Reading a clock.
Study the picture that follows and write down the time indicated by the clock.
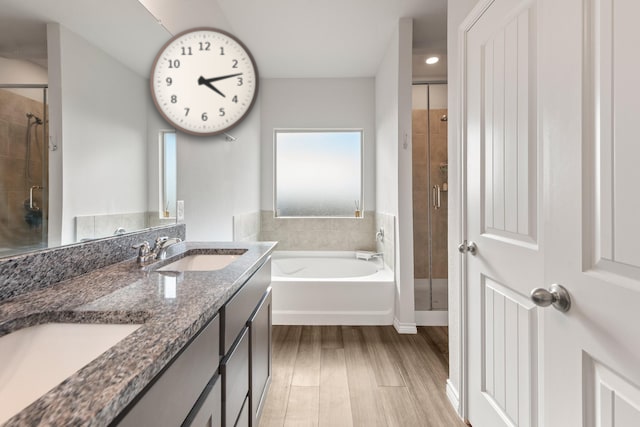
4:13
